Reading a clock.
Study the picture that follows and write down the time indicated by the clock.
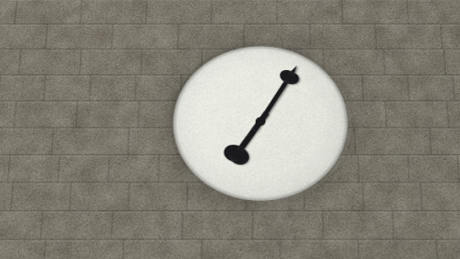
7:05
